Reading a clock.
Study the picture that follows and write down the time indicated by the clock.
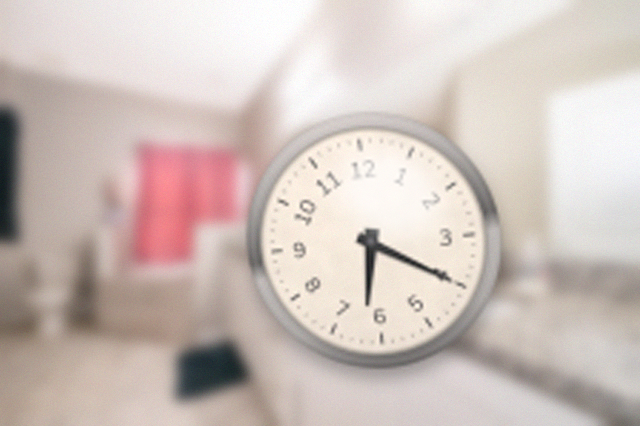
6:20
